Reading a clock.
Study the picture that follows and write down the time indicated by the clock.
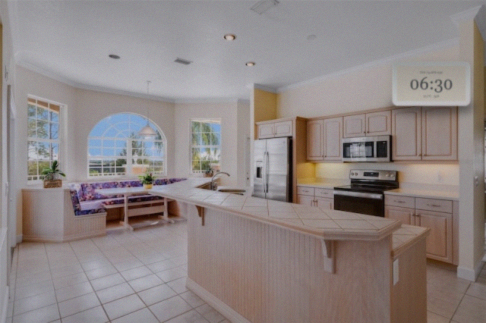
6:30
